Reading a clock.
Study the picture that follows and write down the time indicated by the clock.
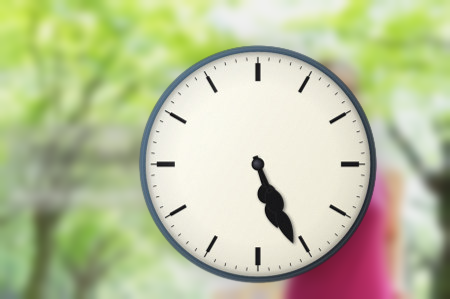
5:26
